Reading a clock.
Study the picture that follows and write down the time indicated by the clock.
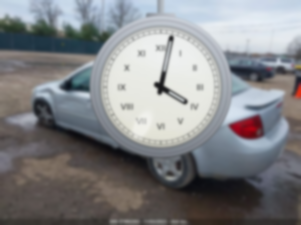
4:02
